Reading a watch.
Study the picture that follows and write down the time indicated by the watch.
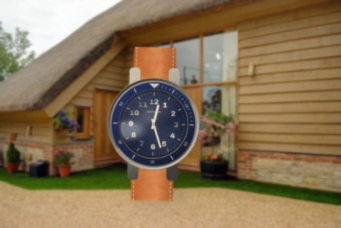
12:27
